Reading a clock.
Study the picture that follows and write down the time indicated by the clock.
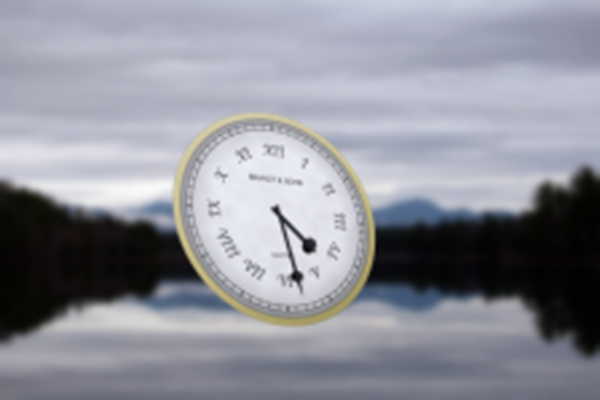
4:28
